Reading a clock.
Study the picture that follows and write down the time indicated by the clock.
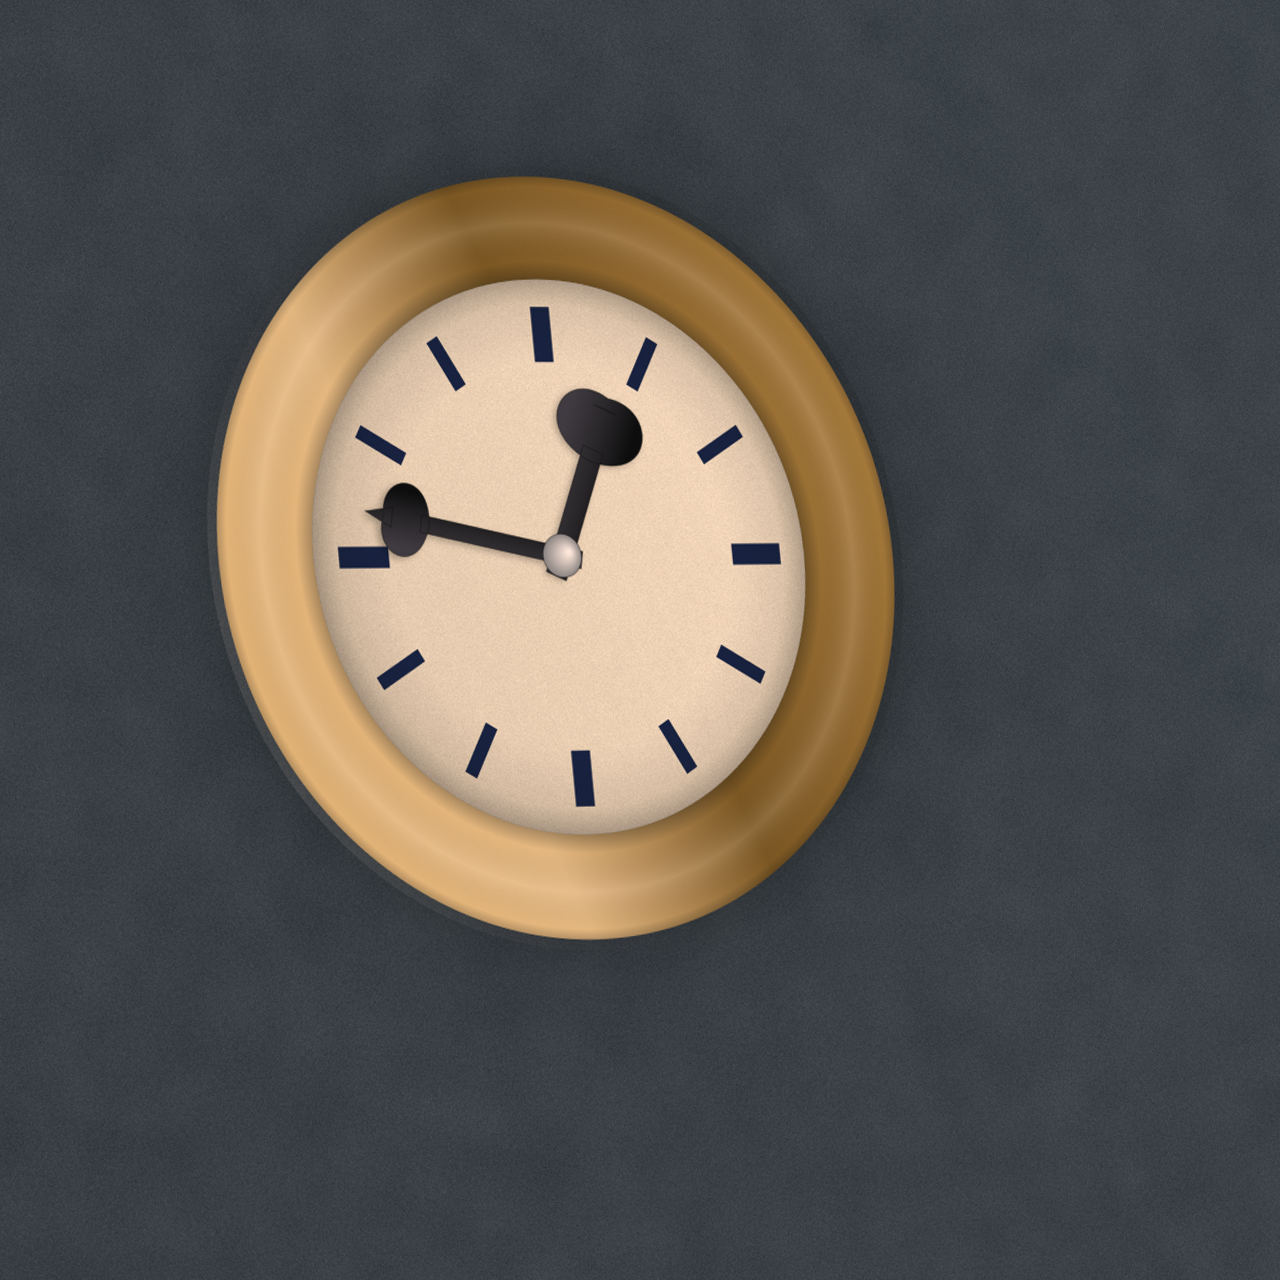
12:47
